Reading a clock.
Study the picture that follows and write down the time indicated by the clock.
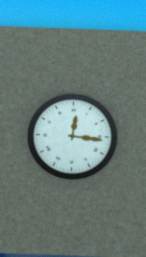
12:16
